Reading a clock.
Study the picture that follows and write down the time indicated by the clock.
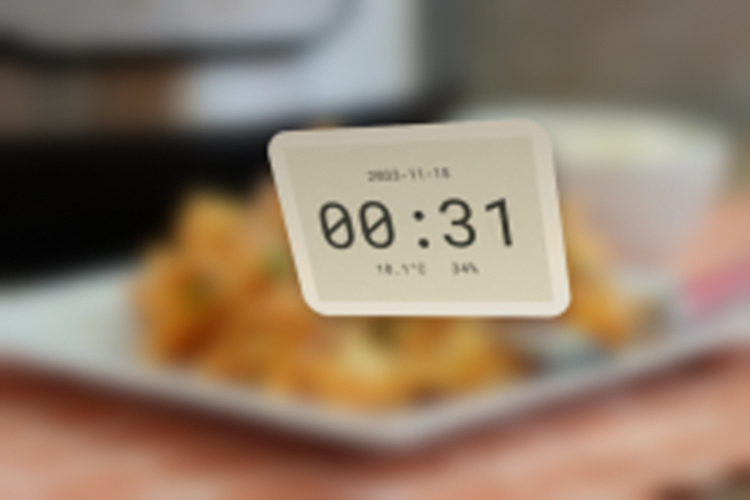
0:31
